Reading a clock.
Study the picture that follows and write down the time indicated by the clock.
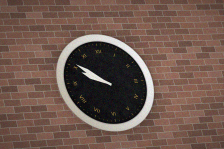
9:51
